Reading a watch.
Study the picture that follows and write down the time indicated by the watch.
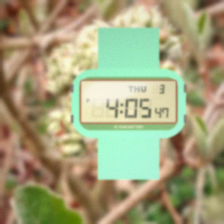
4:05
